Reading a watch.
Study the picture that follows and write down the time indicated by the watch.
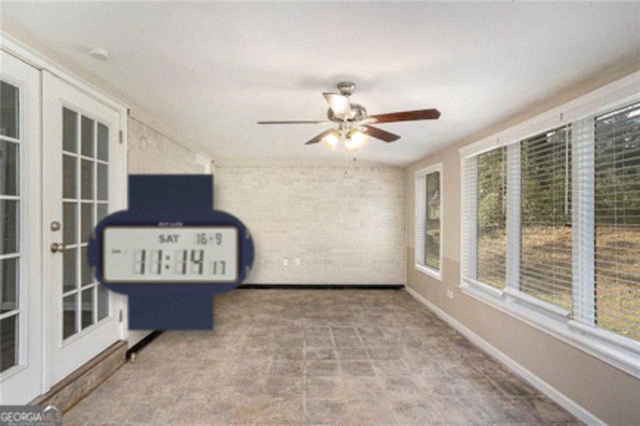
11:14:17
